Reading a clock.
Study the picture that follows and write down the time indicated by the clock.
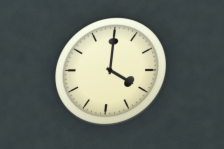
4:00
